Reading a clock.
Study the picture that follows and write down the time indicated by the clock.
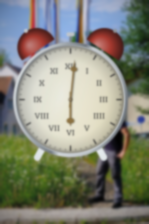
6:01
